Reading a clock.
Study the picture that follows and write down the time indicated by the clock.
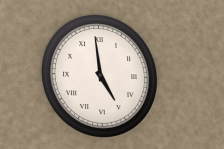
4:59
